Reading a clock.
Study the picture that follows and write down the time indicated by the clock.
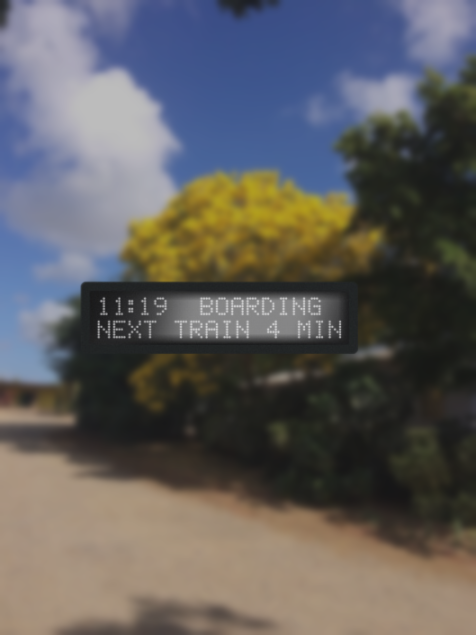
11:19
